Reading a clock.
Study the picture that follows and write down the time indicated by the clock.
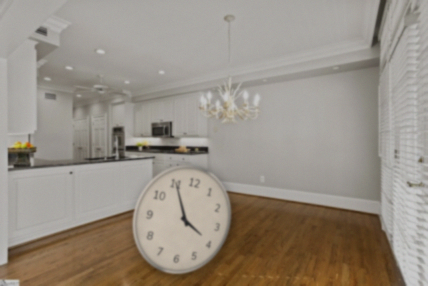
3:55
